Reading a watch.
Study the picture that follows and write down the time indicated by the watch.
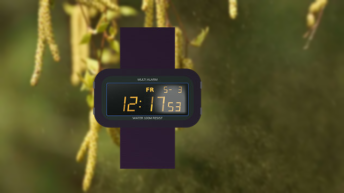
12:17:53
